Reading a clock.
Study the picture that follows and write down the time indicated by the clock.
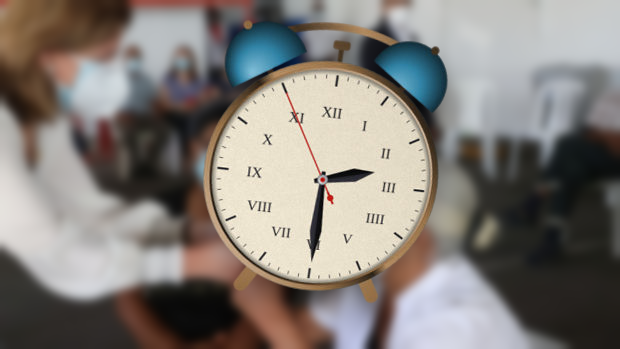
2:29:55
